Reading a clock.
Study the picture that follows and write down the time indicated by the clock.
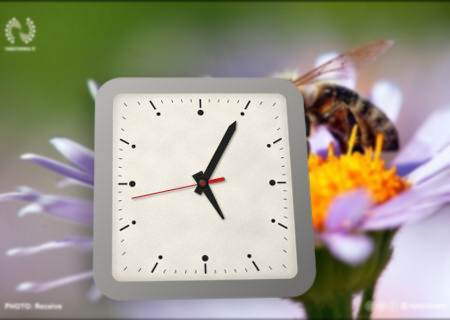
5:04:43
